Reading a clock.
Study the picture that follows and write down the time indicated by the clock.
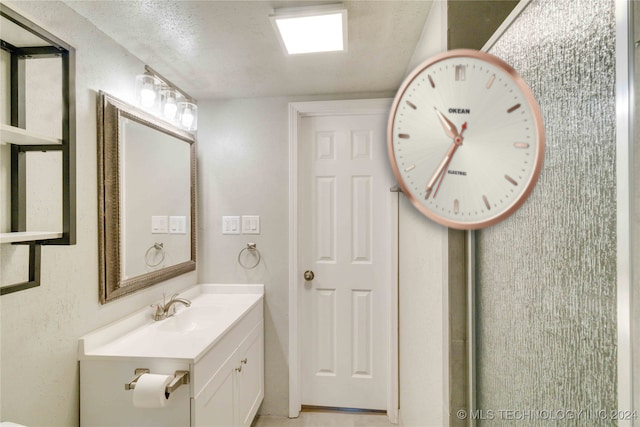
10:35:34
